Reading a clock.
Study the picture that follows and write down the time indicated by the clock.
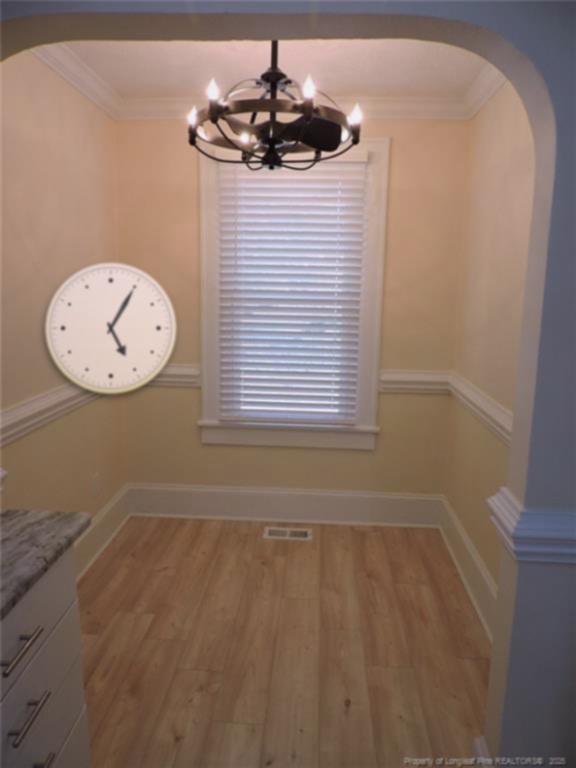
5:05
